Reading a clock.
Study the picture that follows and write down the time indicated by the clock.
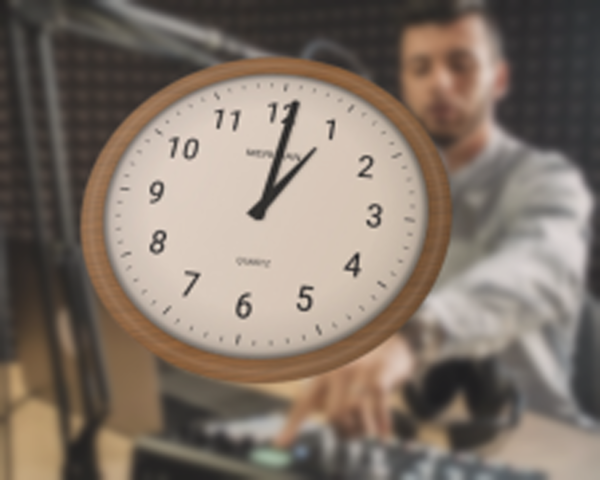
1:01
